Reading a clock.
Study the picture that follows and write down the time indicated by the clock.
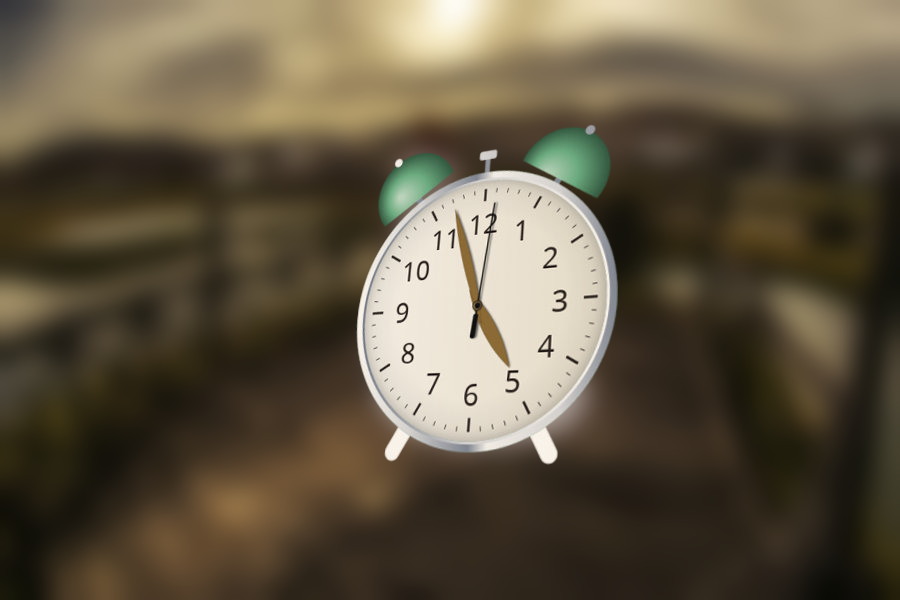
4:57:01
